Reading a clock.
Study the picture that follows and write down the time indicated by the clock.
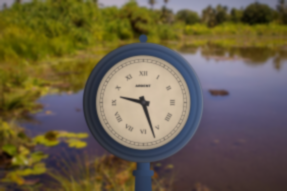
9:27
